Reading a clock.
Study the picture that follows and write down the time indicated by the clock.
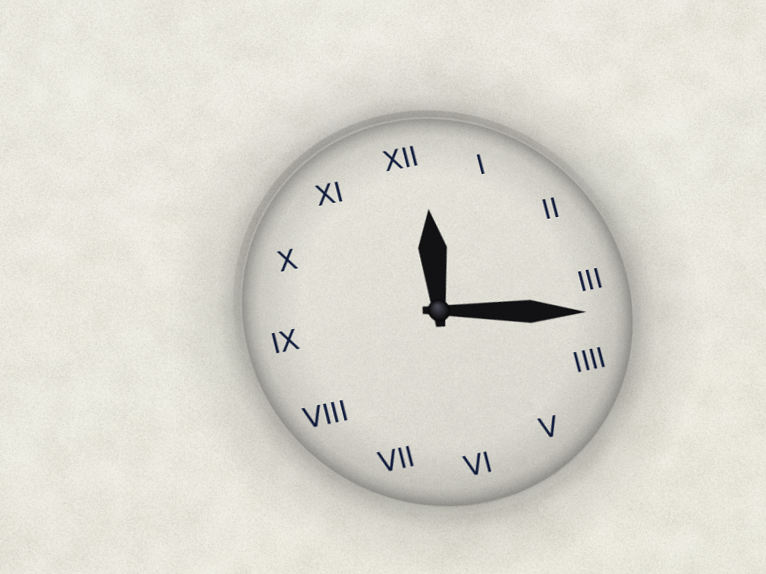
12:17
